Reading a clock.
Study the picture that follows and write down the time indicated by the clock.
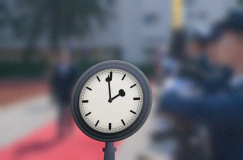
1:59
